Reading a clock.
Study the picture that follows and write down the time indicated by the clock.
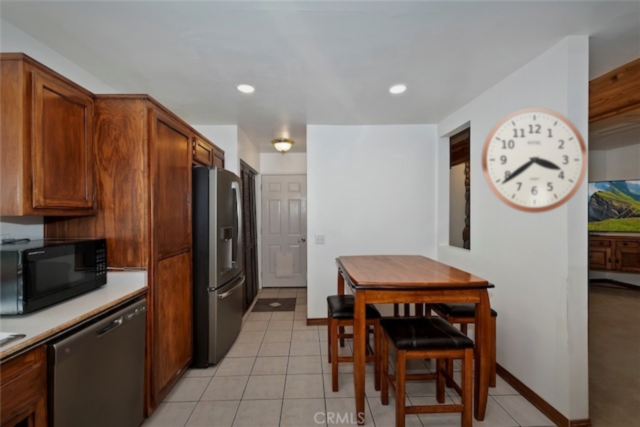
3:39
